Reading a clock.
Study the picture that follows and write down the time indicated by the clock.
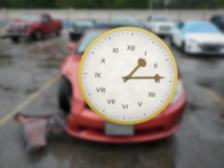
1:14
